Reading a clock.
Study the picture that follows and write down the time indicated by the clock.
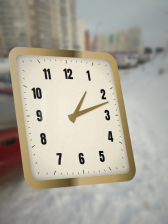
1:12
